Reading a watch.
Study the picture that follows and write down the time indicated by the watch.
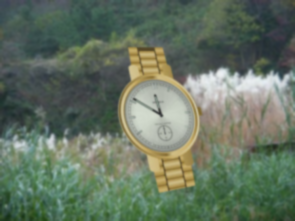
11:51
